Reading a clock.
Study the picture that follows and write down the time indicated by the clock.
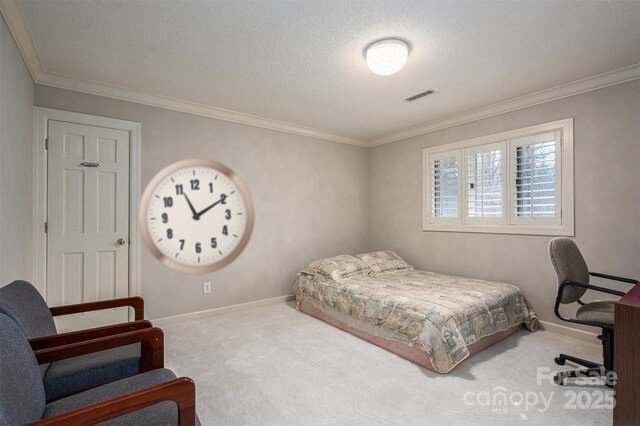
11:10
